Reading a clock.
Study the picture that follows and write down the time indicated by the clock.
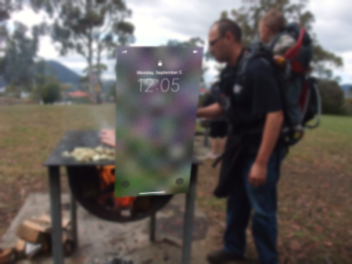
12:05
